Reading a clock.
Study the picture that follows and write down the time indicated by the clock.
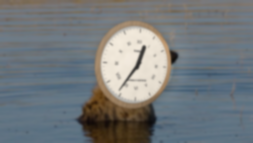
12:36
